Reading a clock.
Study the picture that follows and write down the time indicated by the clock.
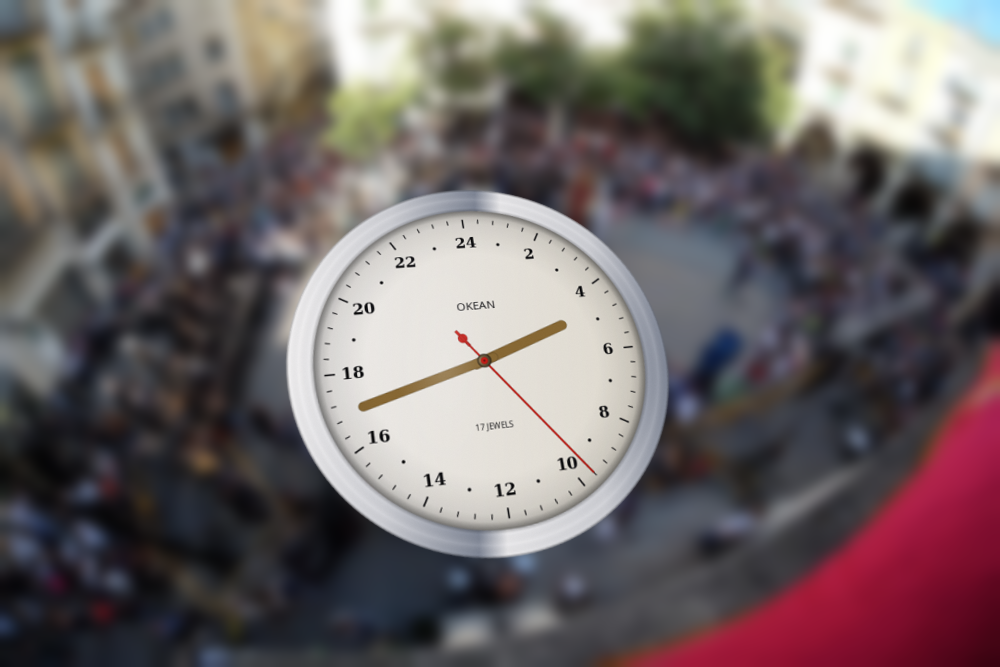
4:42:24
